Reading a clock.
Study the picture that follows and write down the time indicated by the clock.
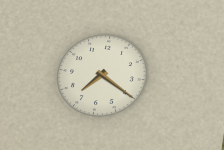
7:20
